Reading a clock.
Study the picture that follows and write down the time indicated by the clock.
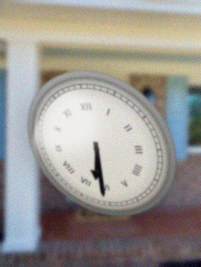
6:31
